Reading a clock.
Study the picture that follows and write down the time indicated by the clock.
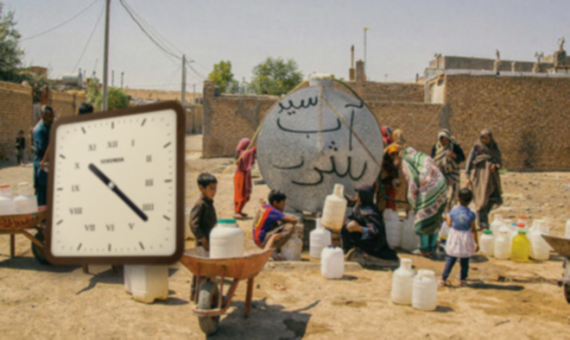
10:22
